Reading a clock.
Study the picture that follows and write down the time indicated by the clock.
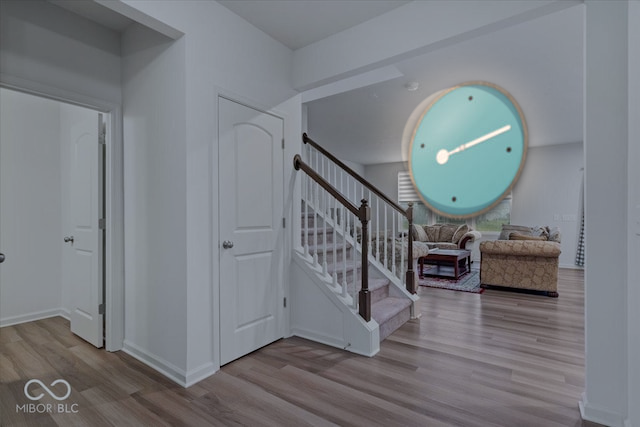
8:11
